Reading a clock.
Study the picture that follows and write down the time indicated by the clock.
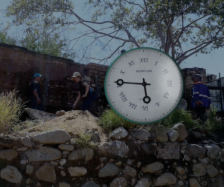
5:46
